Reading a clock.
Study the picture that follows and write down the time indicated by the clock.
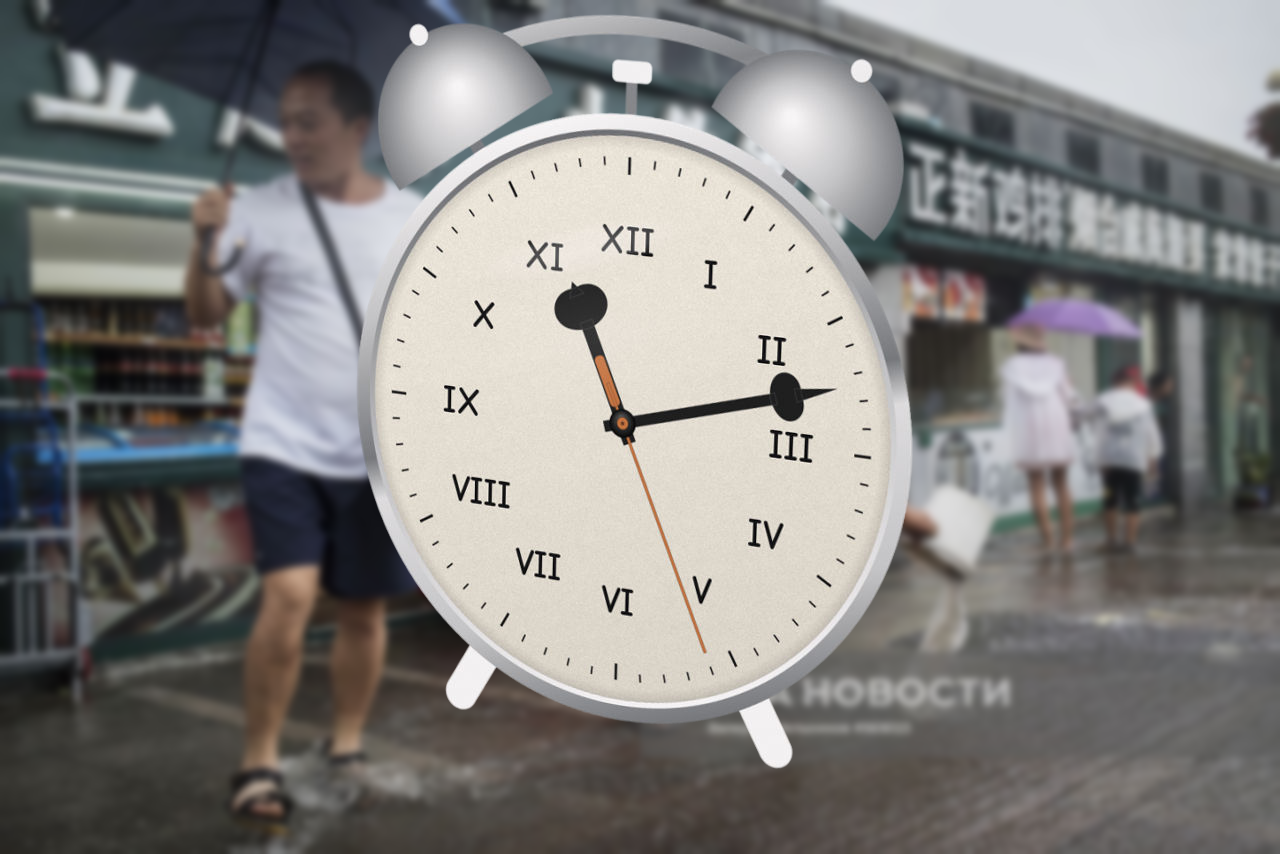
11:12:26
